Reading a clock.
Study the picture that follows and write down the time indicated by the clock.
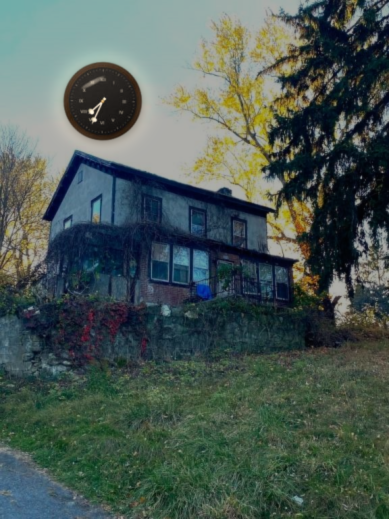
7:34
